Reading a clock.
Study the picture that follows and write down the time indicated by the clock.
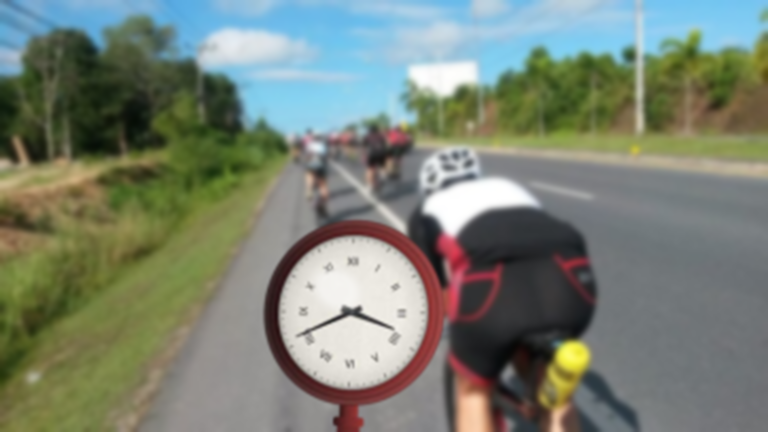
3:41
